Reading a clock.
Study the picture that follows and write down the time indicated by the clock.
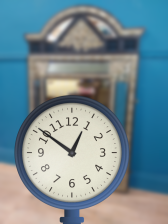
12:51
